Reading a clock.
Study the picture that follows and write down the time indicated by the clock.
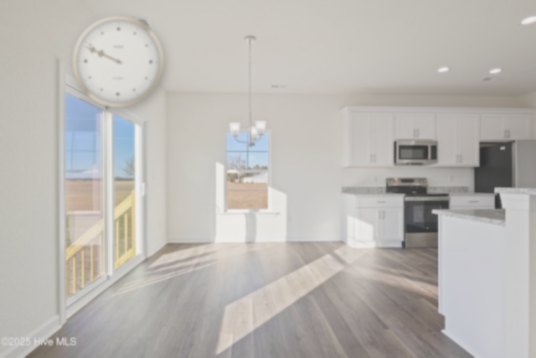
9:49
